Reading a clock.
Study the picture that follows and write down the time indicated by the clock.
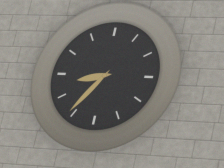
8:36
